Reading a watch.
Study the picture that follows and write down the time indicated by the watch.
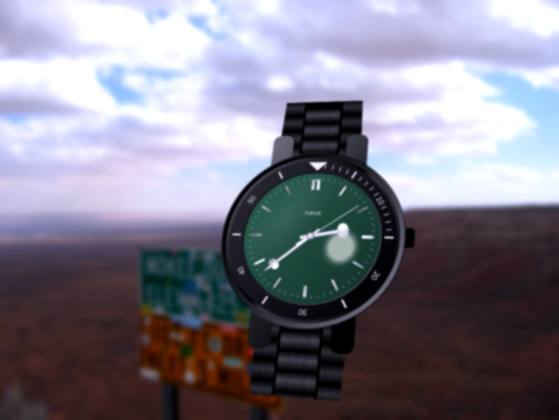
2:38:09
